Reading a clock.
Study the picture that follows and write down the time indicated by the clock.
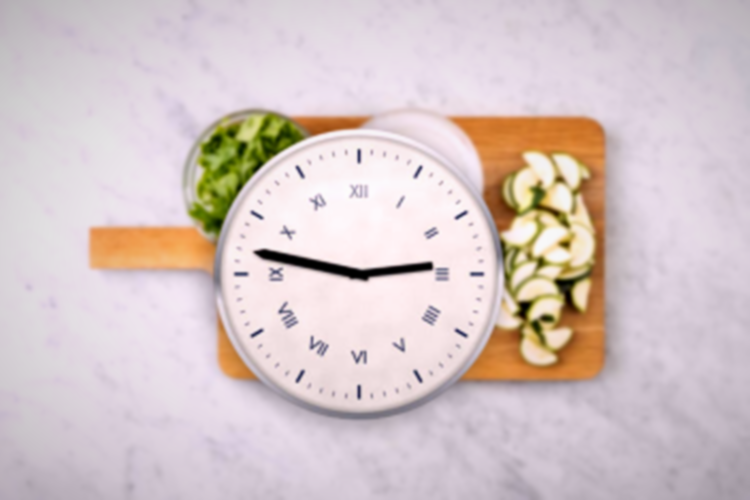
2:47
